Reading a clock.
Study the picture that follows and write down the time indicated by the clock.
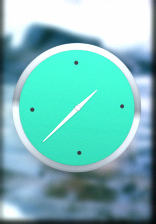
1:38
